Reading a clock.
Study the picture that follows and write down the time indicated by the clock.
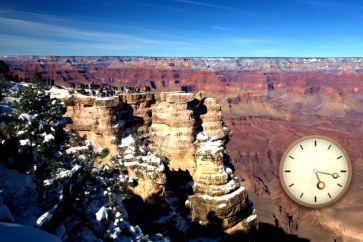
5:17
